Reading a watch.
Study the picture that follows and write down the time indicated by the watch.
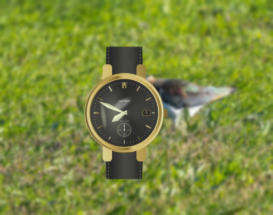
7:49
